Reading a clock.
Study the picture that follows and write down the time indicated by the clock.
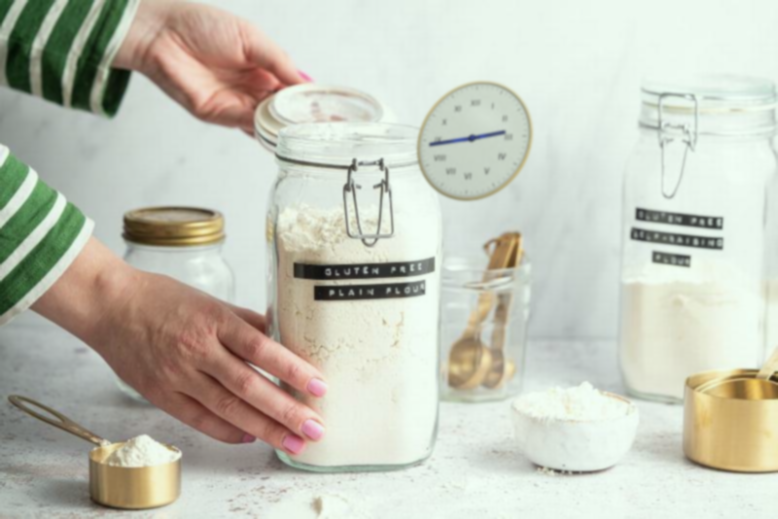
2:44
